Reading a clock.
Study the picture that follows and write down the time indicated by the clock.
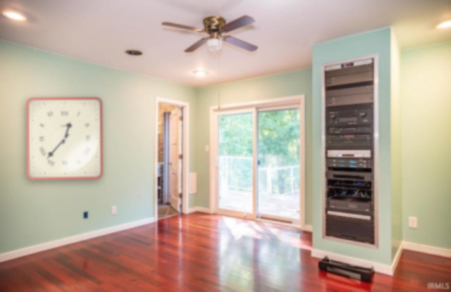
12:37
